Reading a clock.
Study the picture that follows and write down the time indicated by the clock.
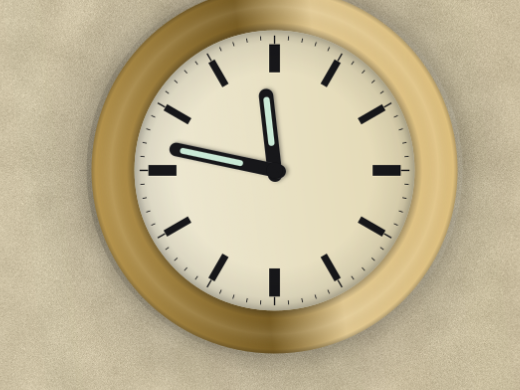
11:47
